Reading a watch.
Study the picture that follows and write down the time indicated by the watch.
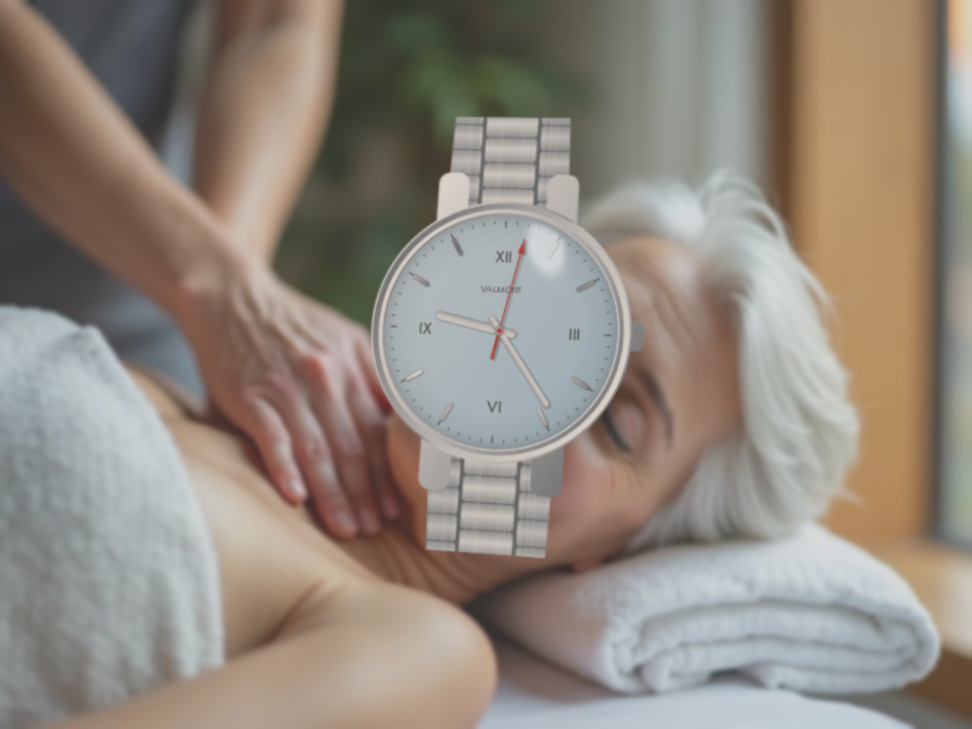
9:24:02
